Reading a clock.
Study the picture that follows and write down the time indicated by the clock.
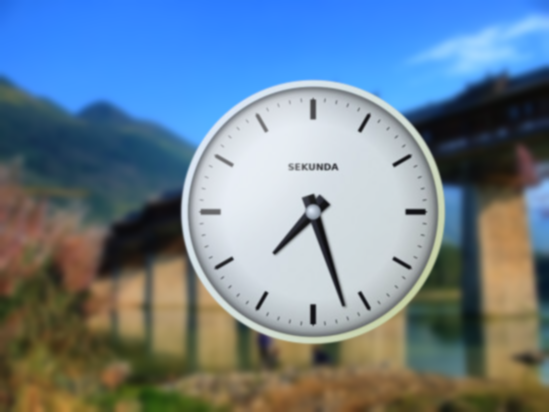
7:27
